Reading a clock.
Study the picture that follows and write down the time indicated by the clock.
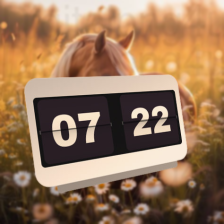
7:22
